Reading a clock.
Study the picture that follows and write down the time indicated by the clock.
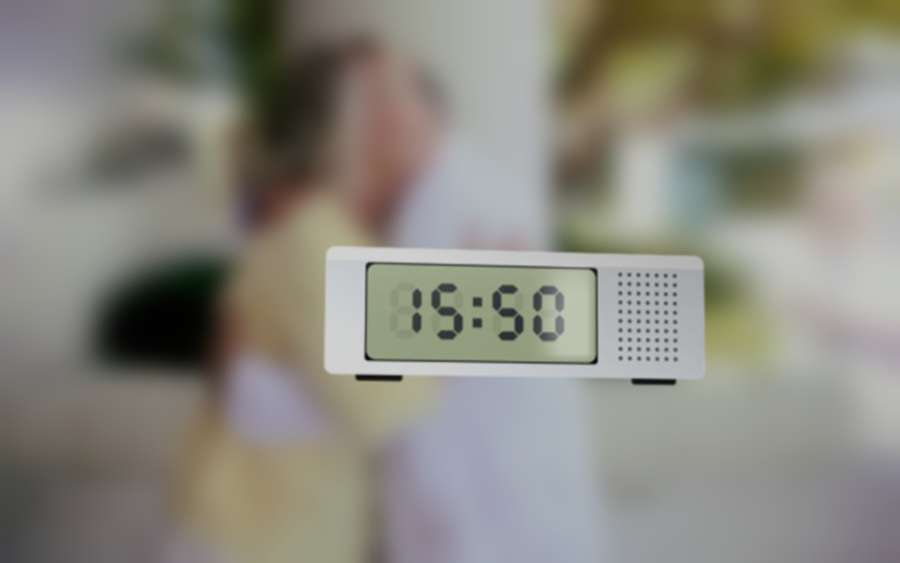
15:50
